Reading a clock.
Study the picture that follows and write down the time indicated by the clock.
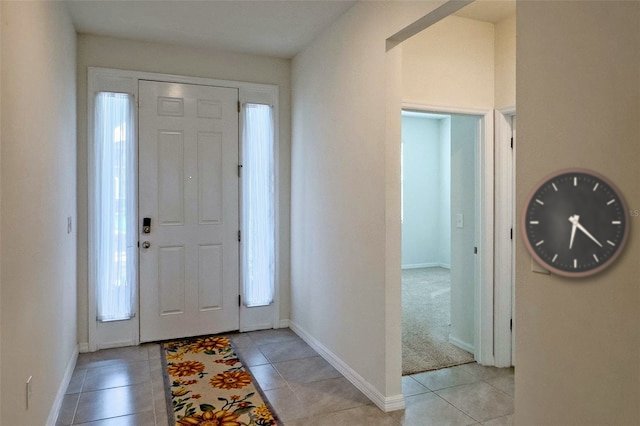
6:22
